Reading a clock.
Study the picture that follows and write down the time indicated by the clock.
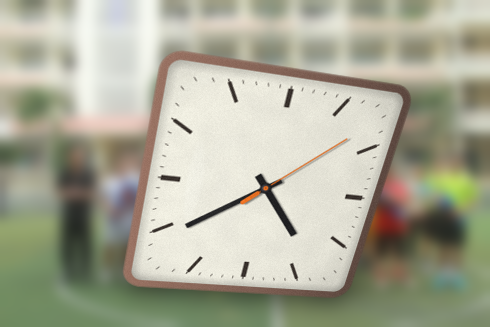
4:39:08
